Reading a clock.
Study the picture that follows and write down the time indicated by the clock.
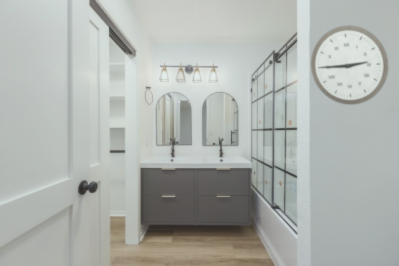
2:45
